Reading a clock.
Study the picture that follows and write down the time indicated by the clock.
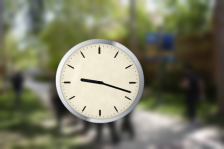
9:18
